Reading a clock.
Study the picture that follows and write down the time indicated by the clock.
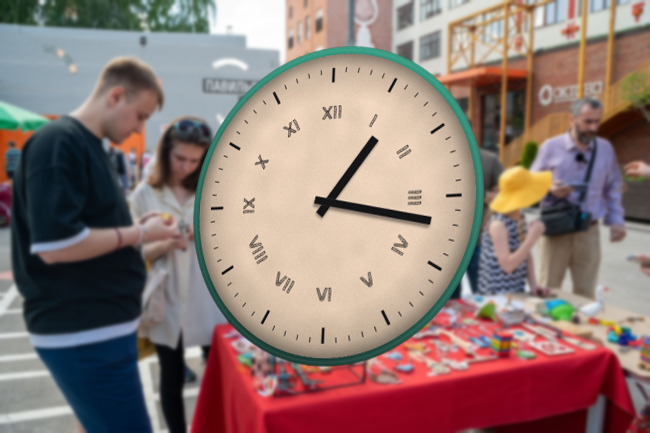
1:17
